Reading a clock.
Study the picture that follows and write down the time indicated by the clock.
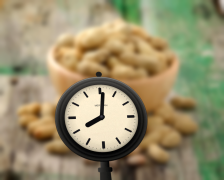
8:01
